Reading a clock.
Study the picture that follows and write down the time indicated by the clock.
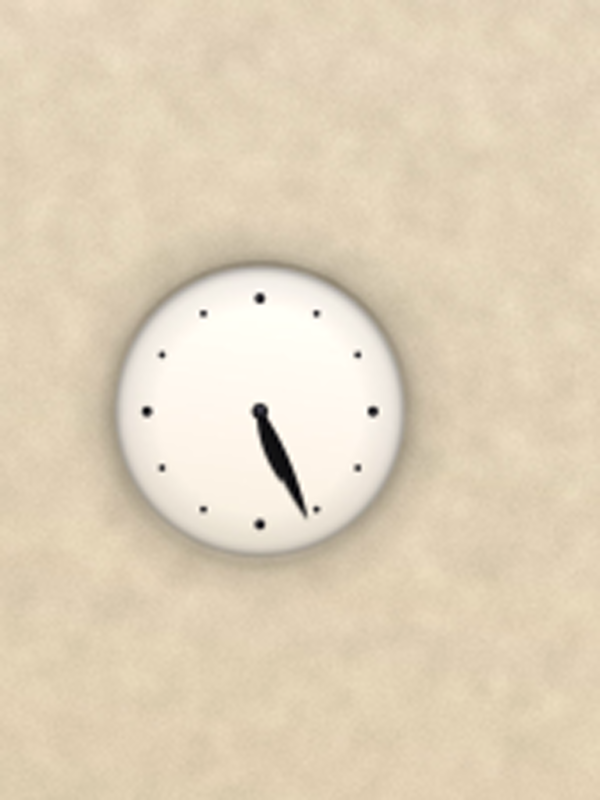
5:26
